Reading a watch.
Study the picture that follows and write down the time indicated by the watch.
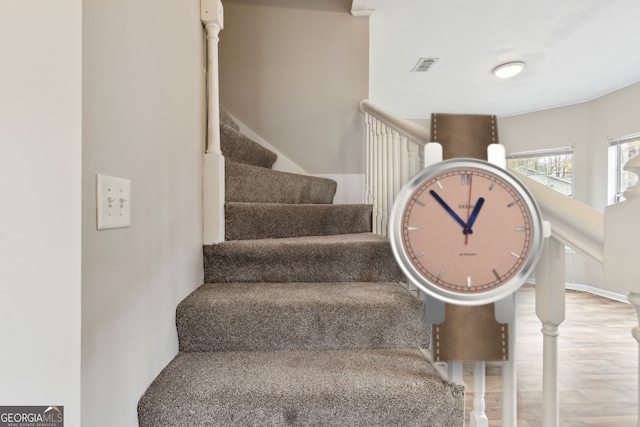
12:53:01
